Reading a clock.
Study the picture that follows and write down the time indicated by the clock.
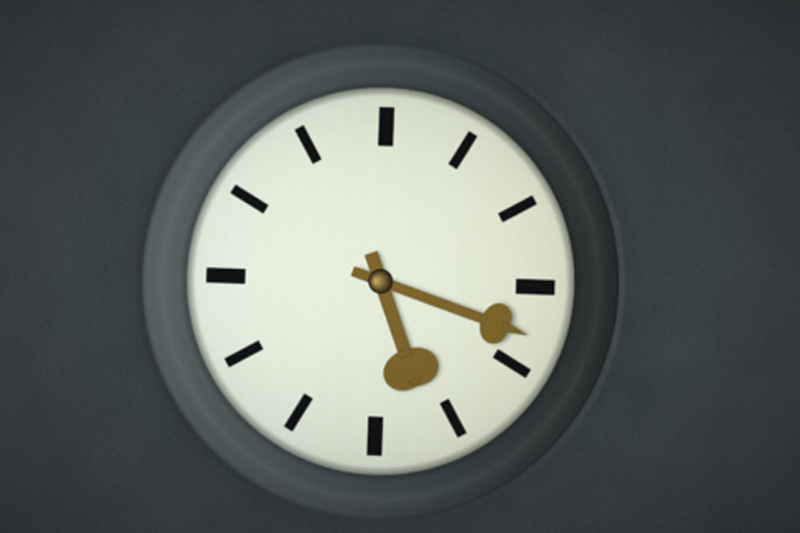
5:18
